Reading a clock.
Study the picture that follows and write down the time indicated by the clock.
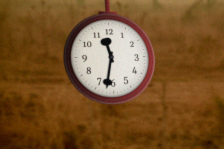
11:32
